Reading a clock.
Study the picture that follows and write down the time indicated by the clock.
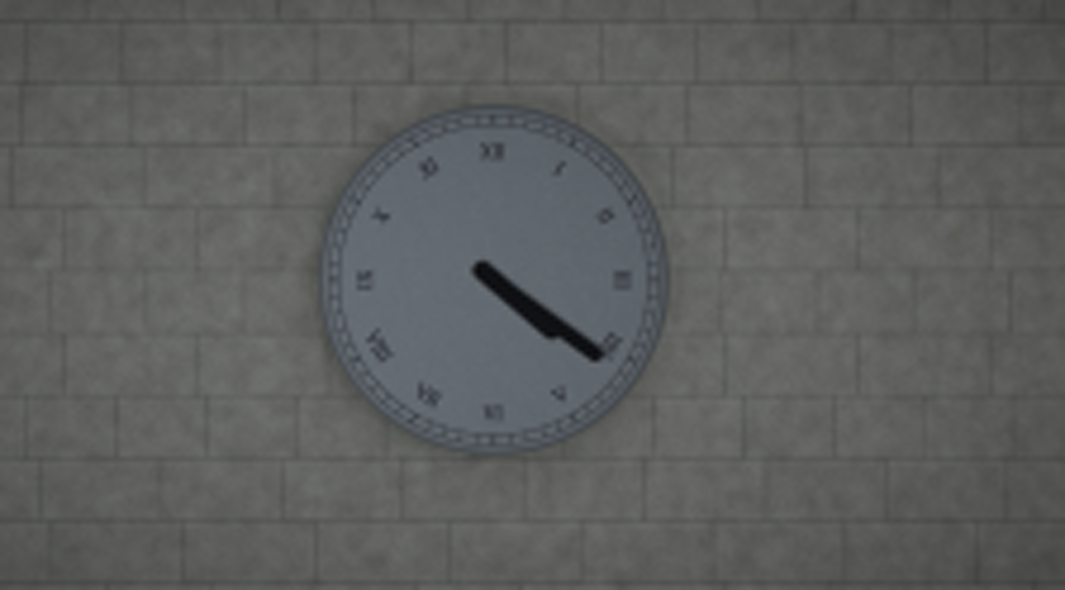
4:21
